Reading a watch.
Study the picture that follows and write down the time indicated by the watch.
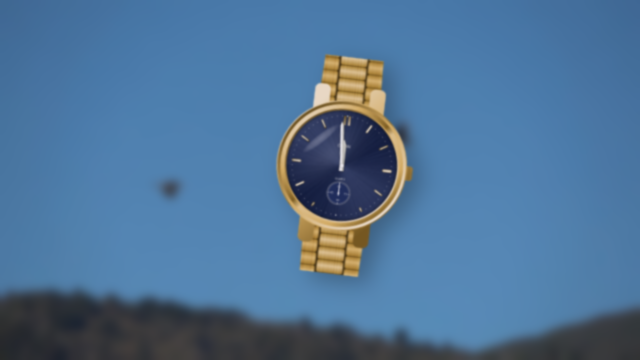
11:59
